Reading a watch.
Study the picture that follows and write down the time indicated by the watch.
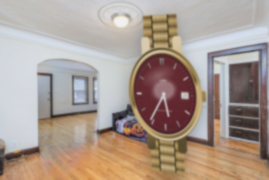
5:36
